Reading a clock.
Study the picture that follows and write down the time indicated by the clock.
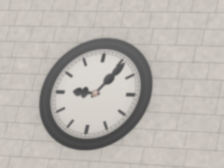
9:06
